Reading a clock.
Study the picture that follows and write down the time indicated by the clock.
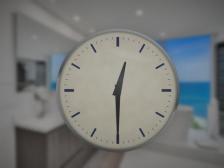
12:30
